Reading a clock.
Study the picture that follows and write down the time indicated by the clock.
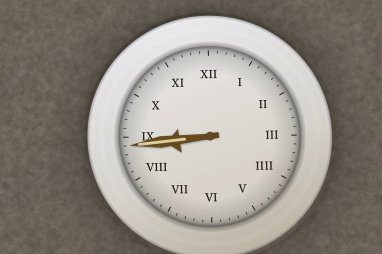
8:44
